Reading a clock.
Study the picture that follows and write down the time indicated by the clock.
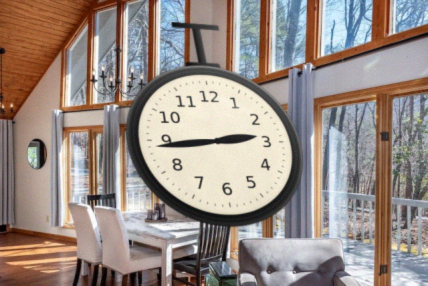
2:44
